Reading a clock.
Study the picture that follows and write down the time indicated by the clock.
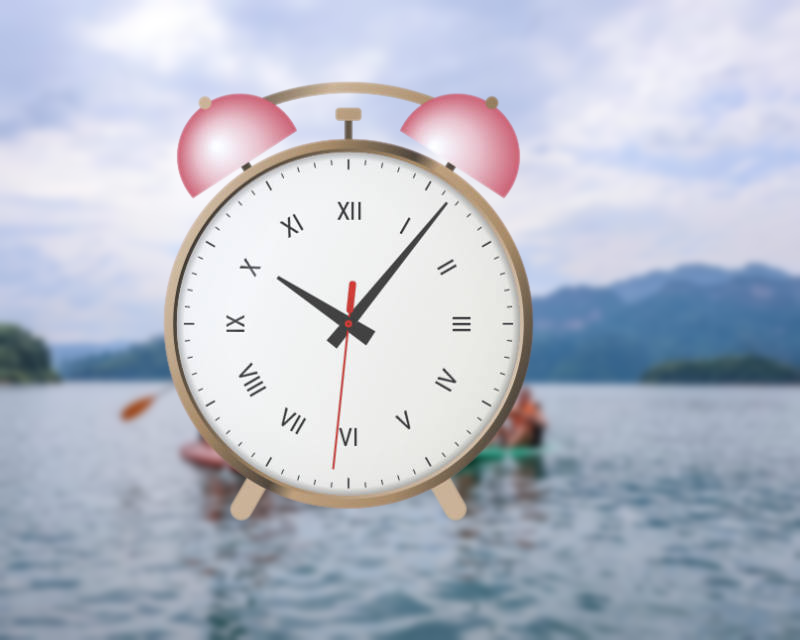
10:06:31
